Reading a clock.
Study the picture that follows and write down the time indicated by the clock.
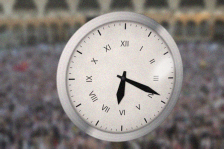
6:19
